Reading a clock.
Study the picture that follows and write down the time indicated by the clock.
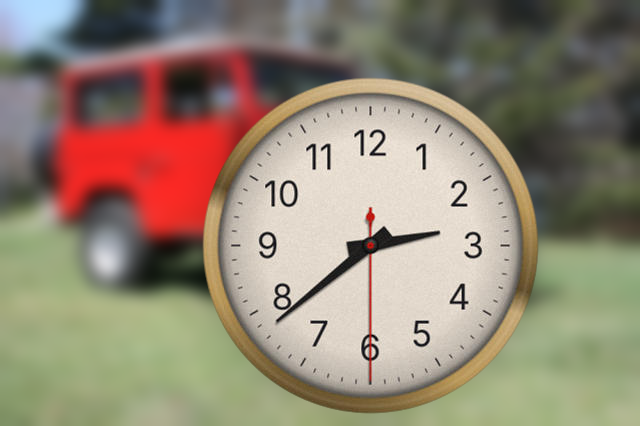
2:38:30
